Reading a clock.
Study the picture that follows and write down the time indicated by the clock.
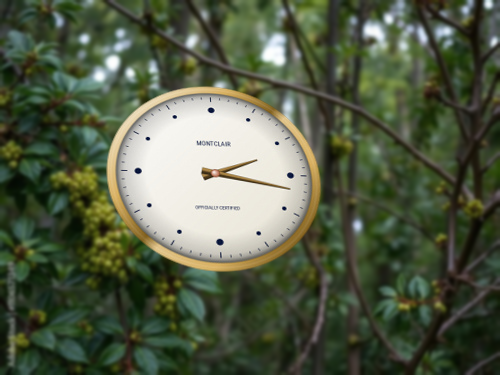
2:17
